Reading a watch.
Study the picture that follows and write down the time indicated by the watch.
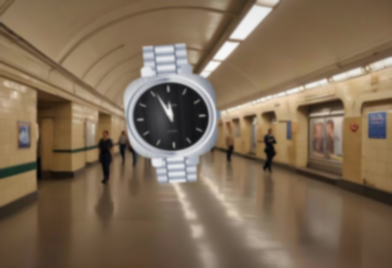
11:56
